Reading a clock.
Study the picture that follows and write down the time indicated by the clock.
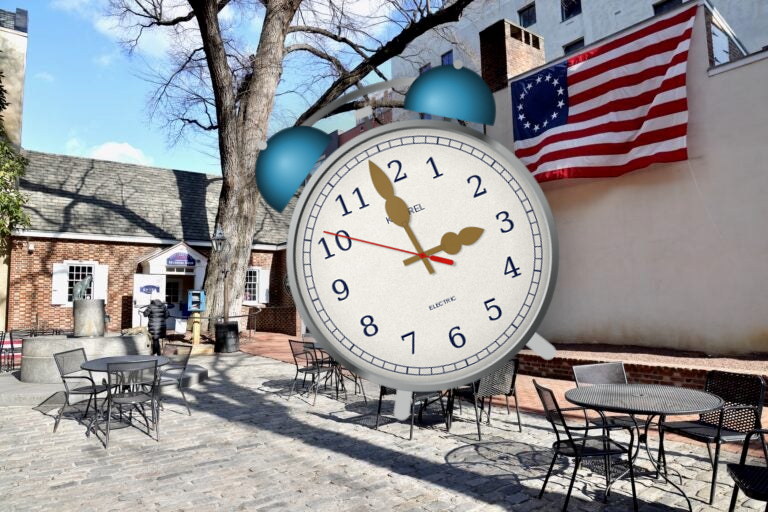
2:58:51
